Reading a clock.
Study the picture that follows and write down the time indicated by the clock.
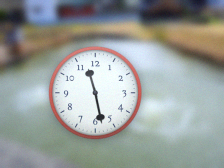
11:28
